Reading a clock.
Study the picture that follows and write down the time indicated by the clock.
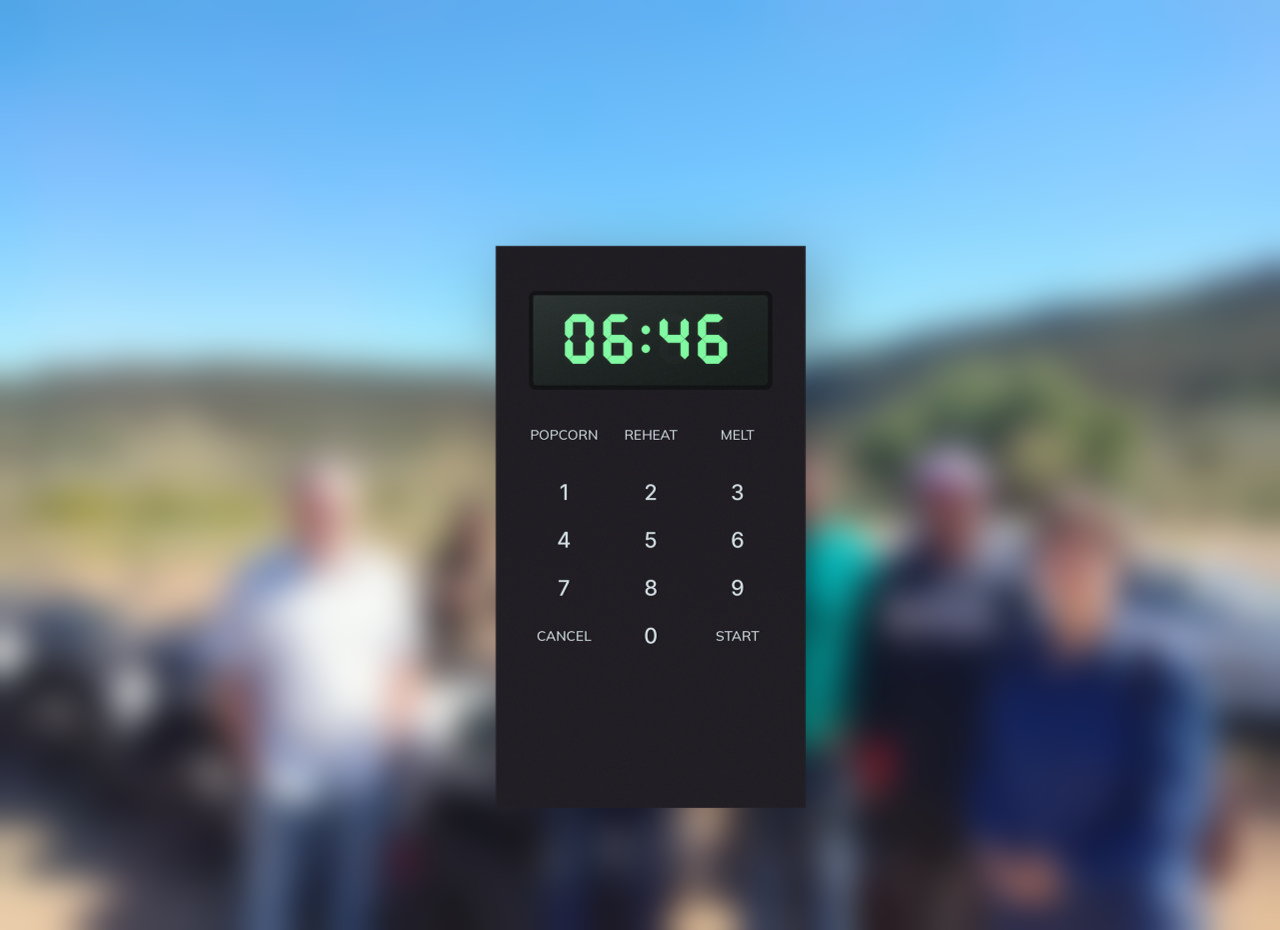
6:46
